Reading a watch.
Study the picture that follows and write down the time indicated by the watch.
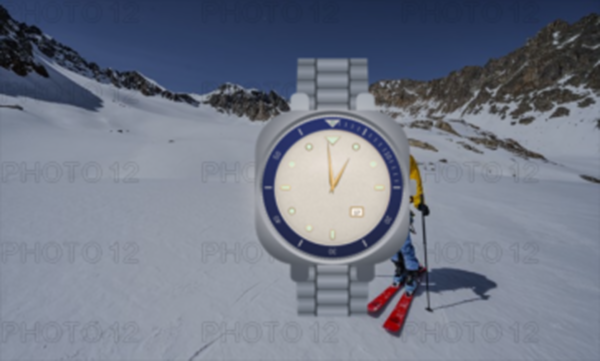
12:59
